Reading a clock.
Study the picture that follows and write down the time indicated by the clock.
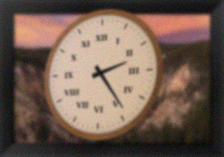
2:24
